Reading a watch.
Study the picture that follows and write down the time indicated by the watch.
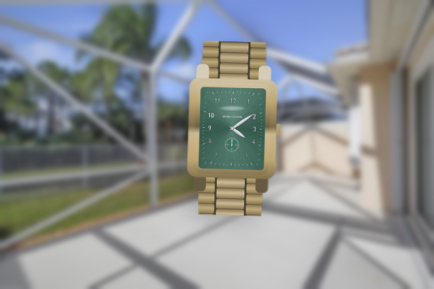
4:09
